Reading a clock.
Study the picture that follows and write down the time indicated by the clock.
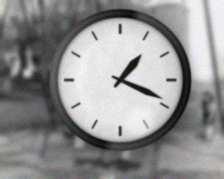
1:19
